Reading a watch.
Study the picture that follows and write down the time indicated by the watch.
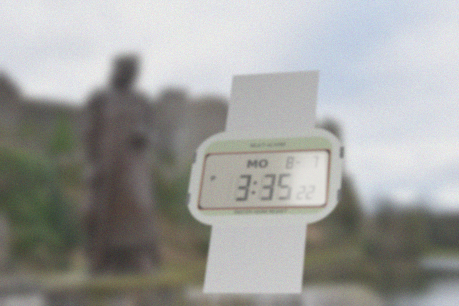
3:35:22
